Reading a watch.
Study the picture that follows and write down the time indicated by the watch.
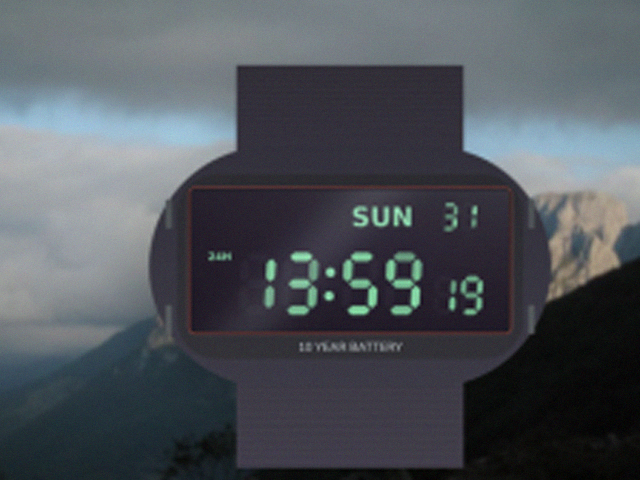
13:59:19
